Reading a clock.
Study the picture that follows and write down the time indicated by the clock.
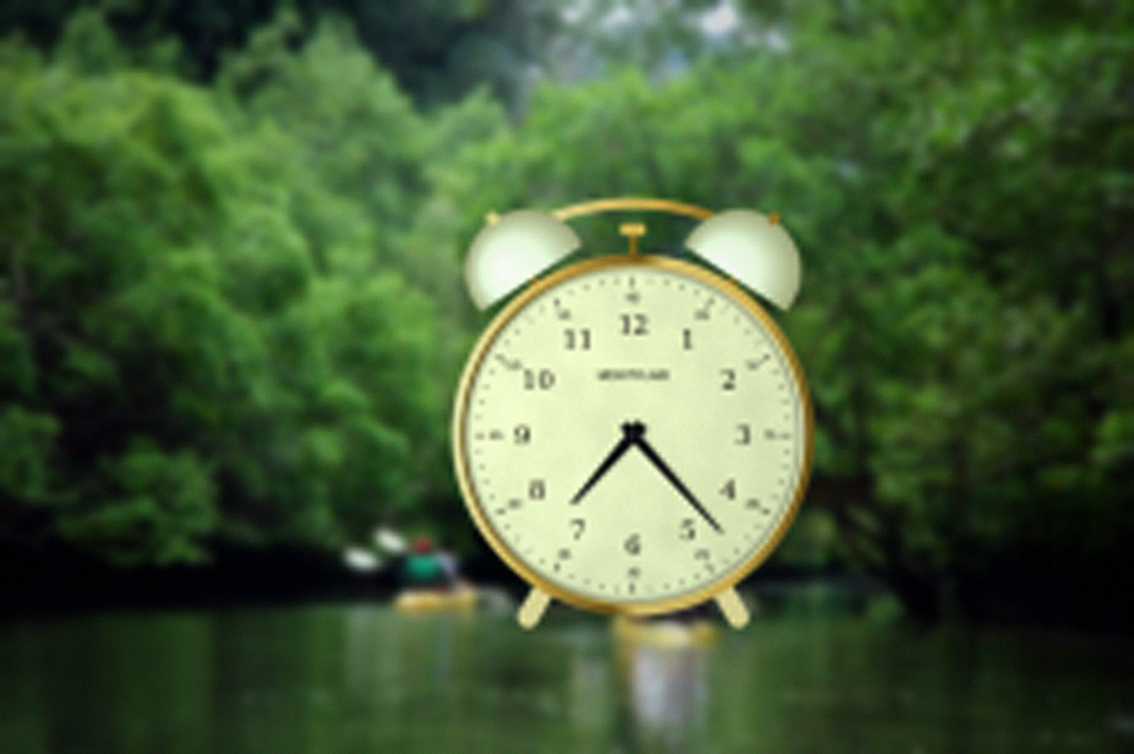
7:23
